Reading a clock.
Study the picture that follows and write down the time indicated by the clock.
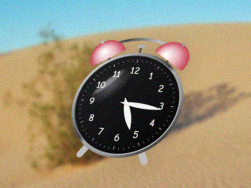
5:16
